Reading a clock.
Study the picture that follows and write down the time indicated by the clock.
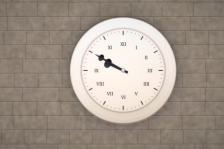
9:50
